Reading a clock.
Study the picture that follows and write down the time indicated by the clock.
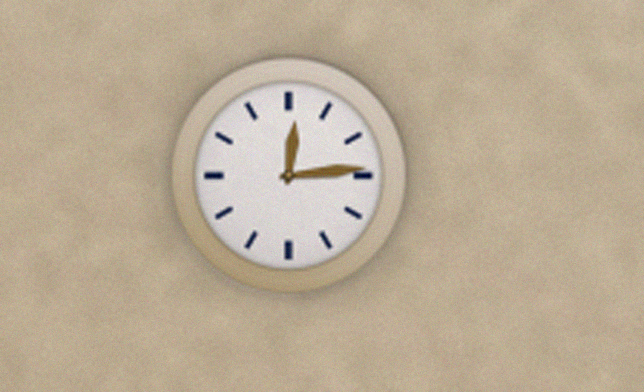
12:14
